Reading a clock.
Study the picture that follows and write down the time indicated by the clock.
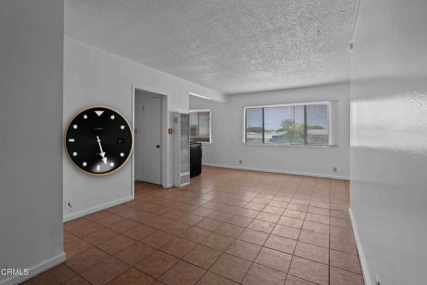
5:27
